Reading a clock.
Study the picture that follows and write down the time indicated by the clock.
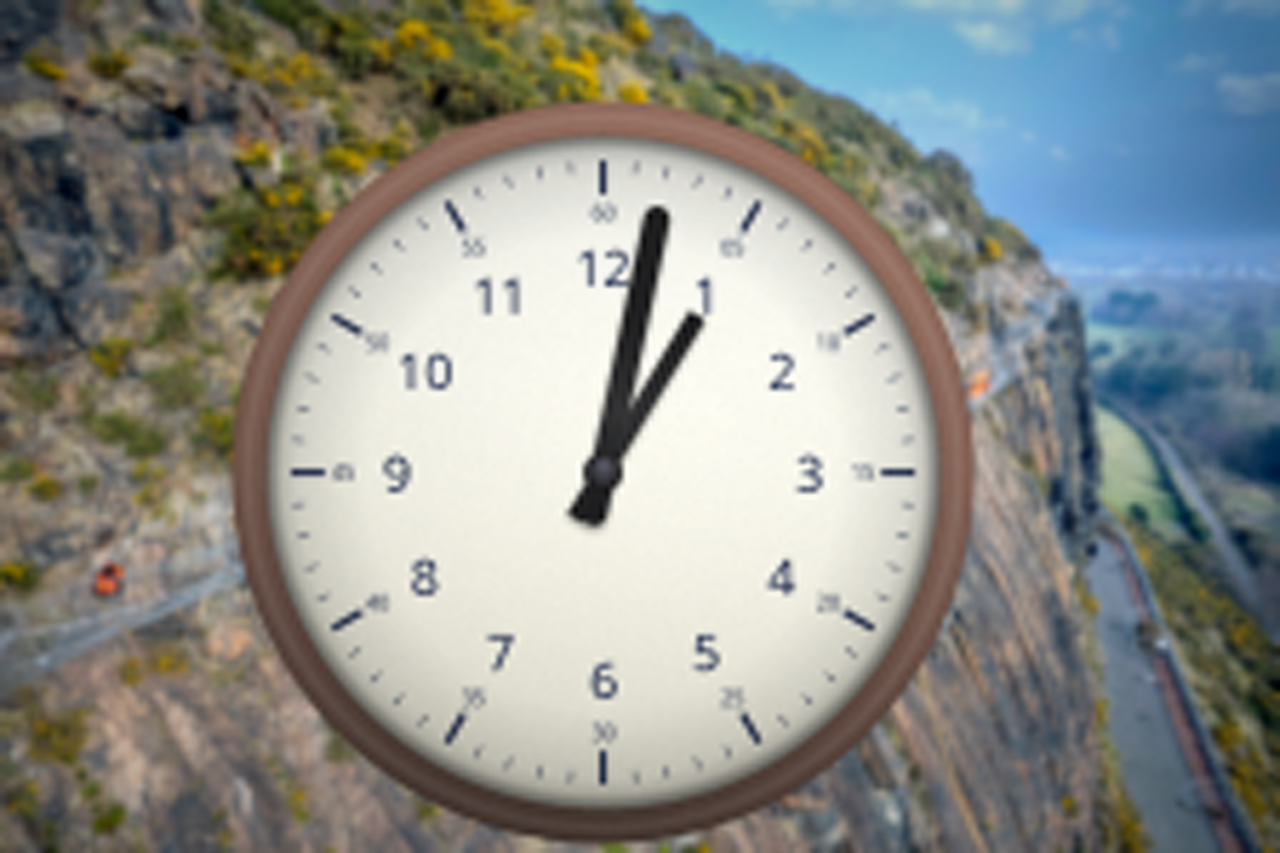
1:02
